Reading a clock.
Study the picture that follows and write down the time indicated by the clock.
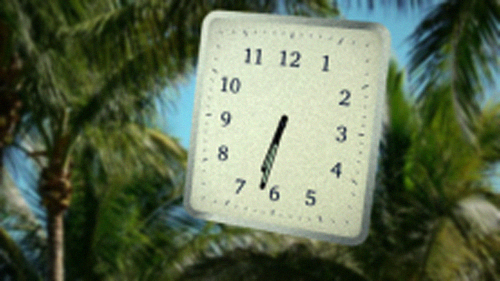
6:32
